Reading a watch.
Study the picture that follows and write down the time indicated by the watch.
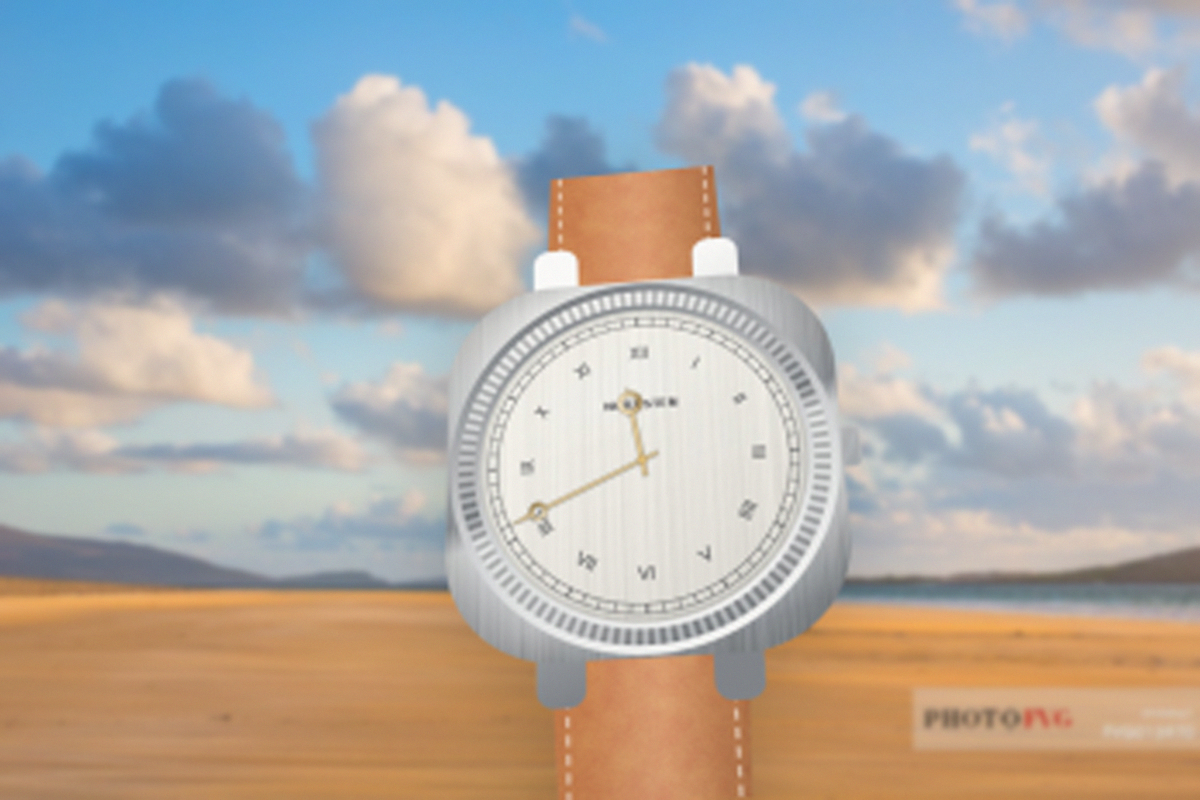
11:41
